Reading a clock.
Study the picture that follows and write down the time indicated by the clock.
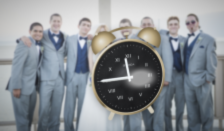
11:45
